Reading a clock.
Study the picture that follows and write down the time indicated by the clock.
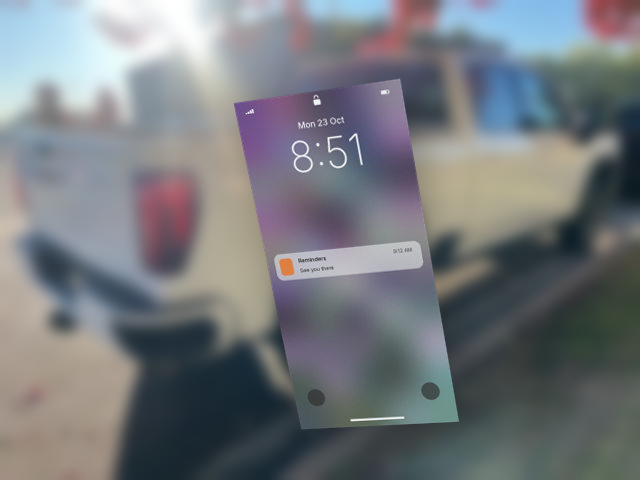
8:51
